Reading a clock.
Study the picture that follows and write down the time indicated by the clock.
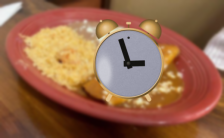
2:57
